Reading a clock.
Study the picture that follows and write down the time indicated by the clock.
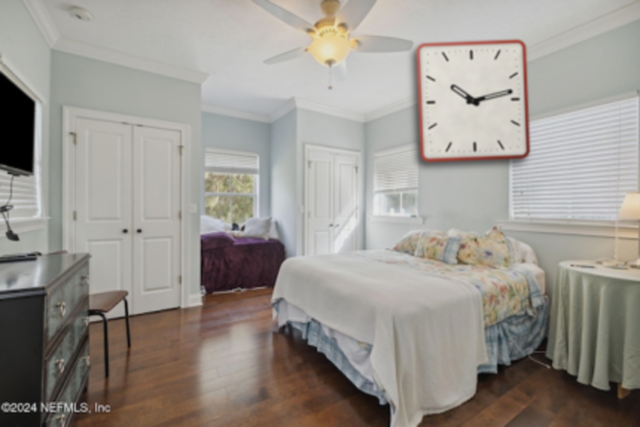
10:13
